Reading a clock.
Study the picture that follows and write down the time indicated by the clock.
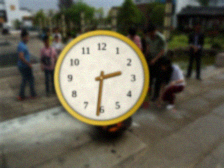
2:31
